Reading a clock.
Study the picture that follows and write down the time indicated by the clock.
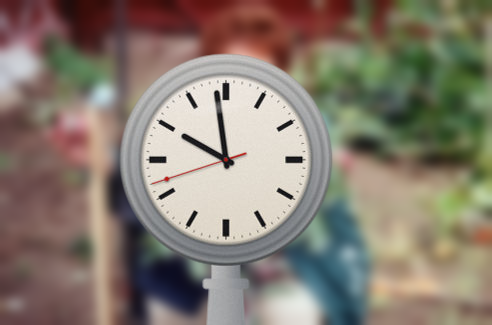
9:58:42
